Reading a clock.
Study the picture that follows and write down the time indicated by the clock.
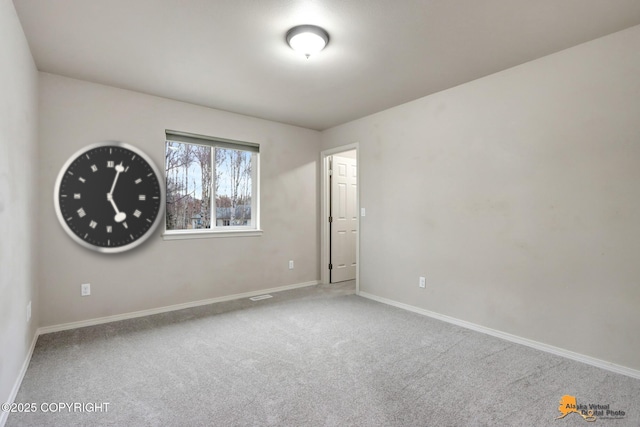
5:03
